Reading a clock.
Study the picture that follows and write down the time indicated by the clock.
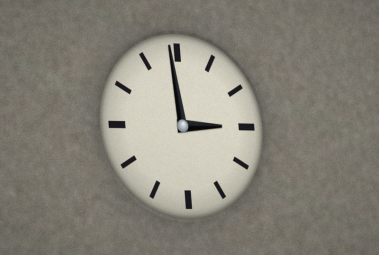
2:59
